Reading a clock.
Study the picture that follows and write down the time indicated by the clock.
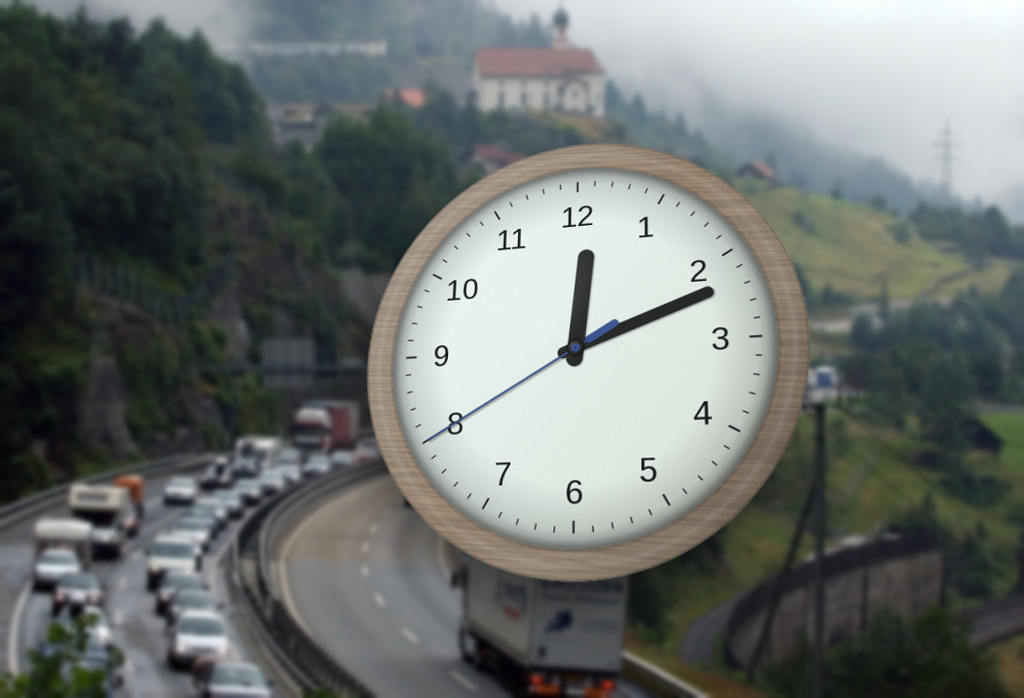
12:11:40
